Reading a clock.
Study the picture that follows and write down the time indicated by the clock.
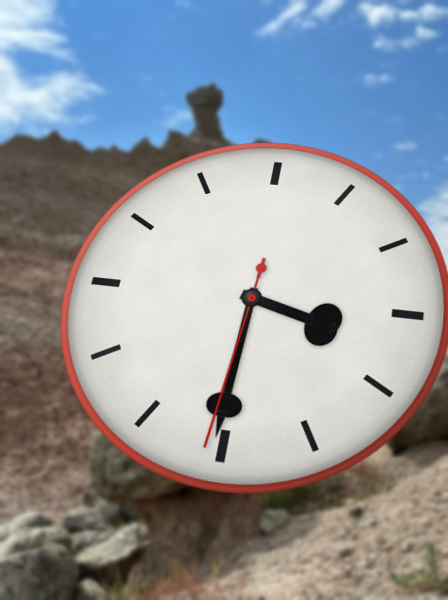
3:30:31
